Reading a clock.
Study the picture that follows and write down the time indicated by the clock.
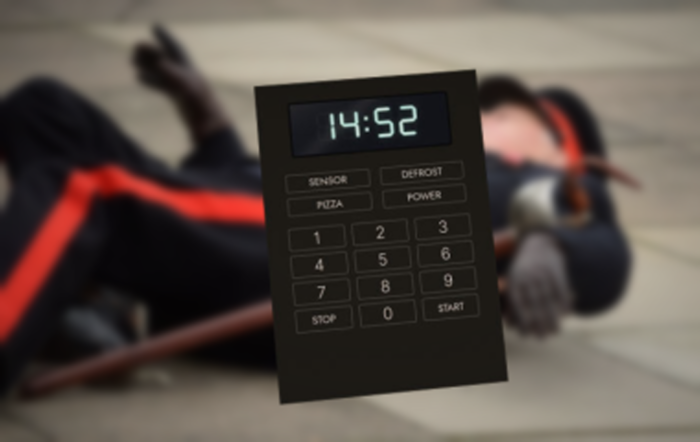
14:52
